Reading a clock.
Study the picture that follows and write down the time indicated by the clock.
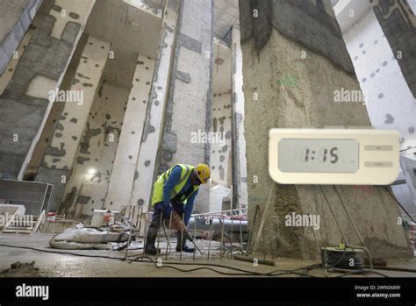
1:15
